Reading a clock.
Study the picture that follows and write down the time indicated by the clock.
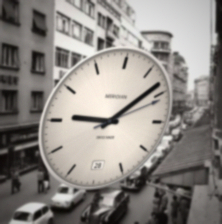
9:08:11
